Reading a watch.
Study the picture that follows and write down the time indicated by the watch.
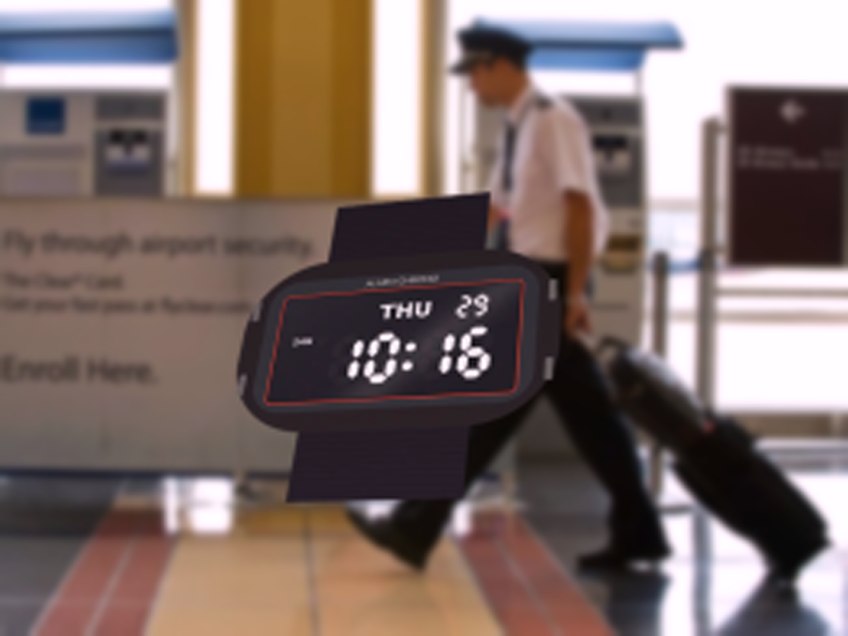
10:16
